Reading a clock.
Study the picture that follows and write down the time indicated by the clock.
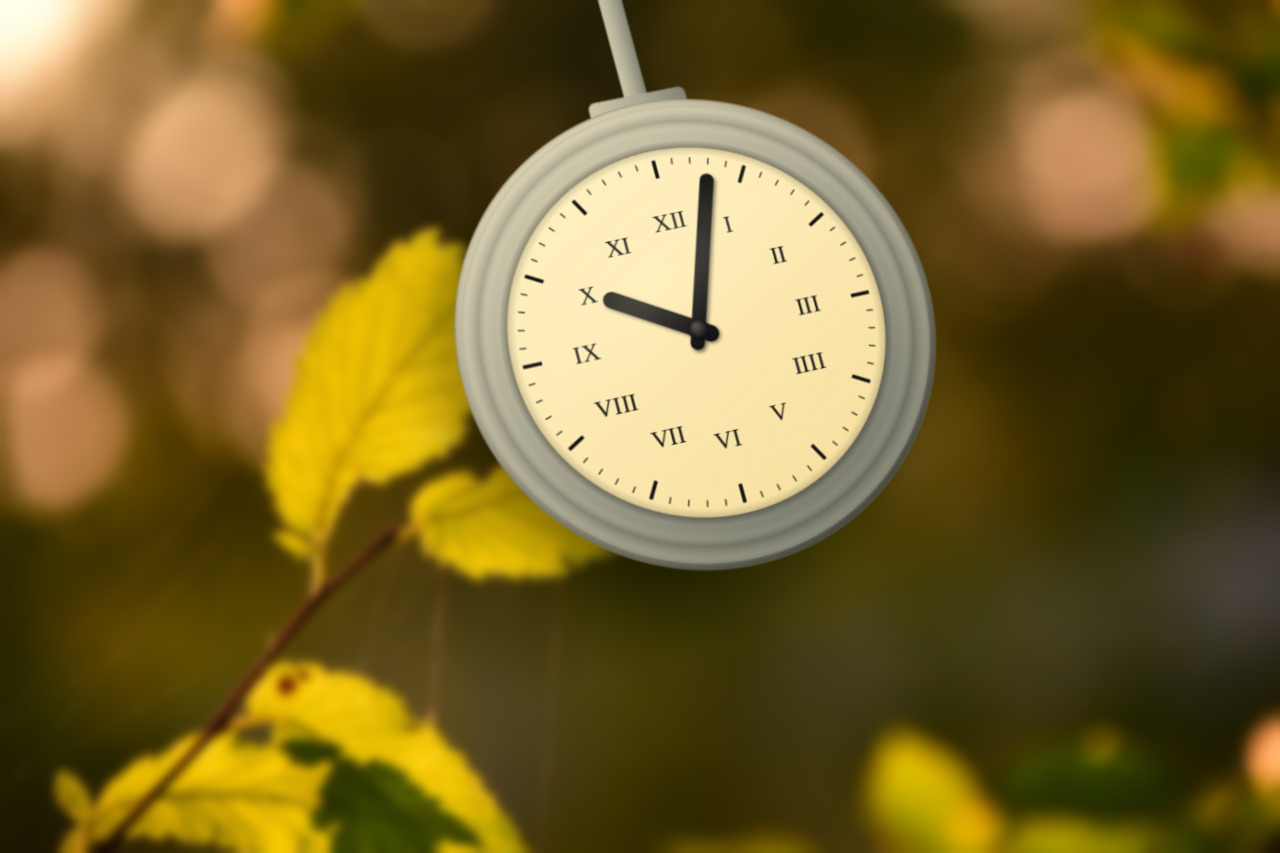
10:03
